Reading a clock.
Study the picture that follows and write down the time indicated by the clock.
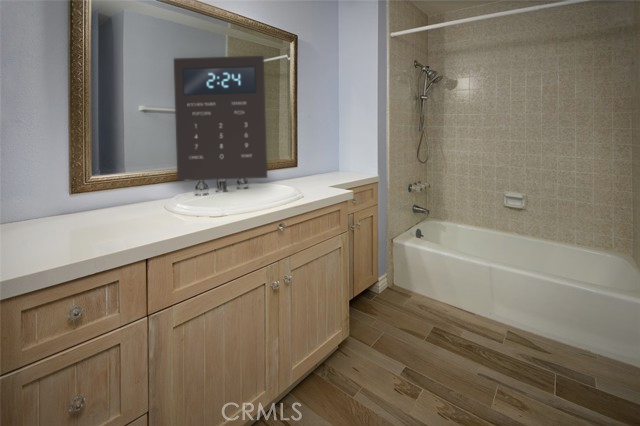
2:24
